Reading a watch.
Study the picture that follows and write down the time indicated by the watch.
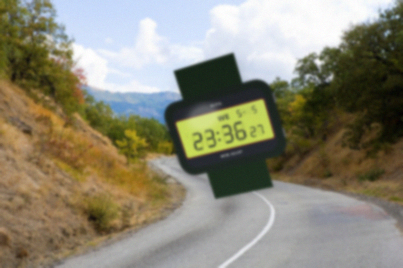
23:36
